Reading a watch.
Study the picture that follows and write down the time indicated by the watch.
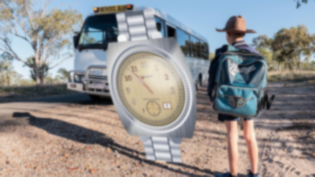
10:53
